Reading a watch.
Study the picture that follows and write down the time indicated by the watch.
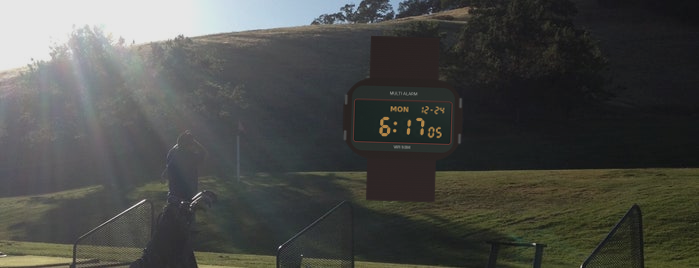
6:17:05
